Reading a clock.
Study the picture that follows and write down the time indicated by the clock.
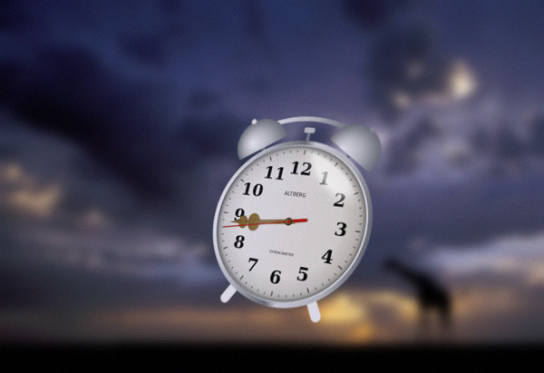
8:43:43
